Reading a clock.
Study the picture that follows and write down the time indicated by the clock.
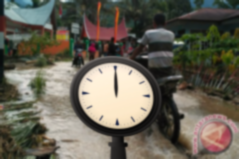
12:00
